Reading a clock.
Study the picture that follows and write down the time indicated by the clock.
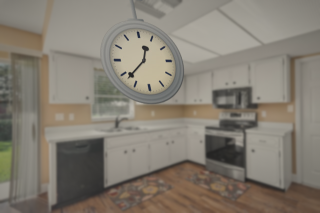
12:38
